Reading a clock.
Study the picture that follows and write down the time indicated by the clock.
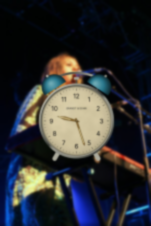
9:27
